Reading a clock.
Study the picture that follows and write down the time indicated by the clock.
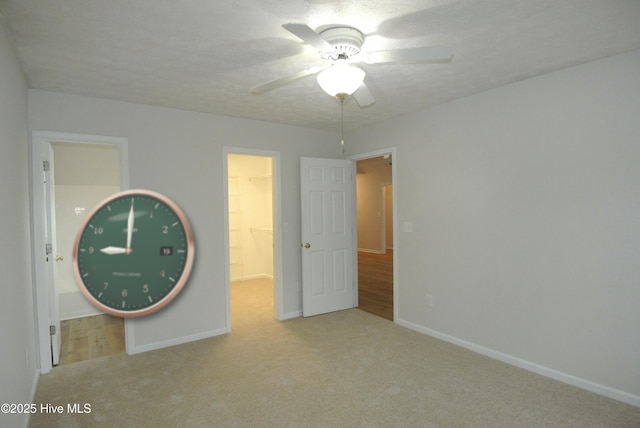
9:00
